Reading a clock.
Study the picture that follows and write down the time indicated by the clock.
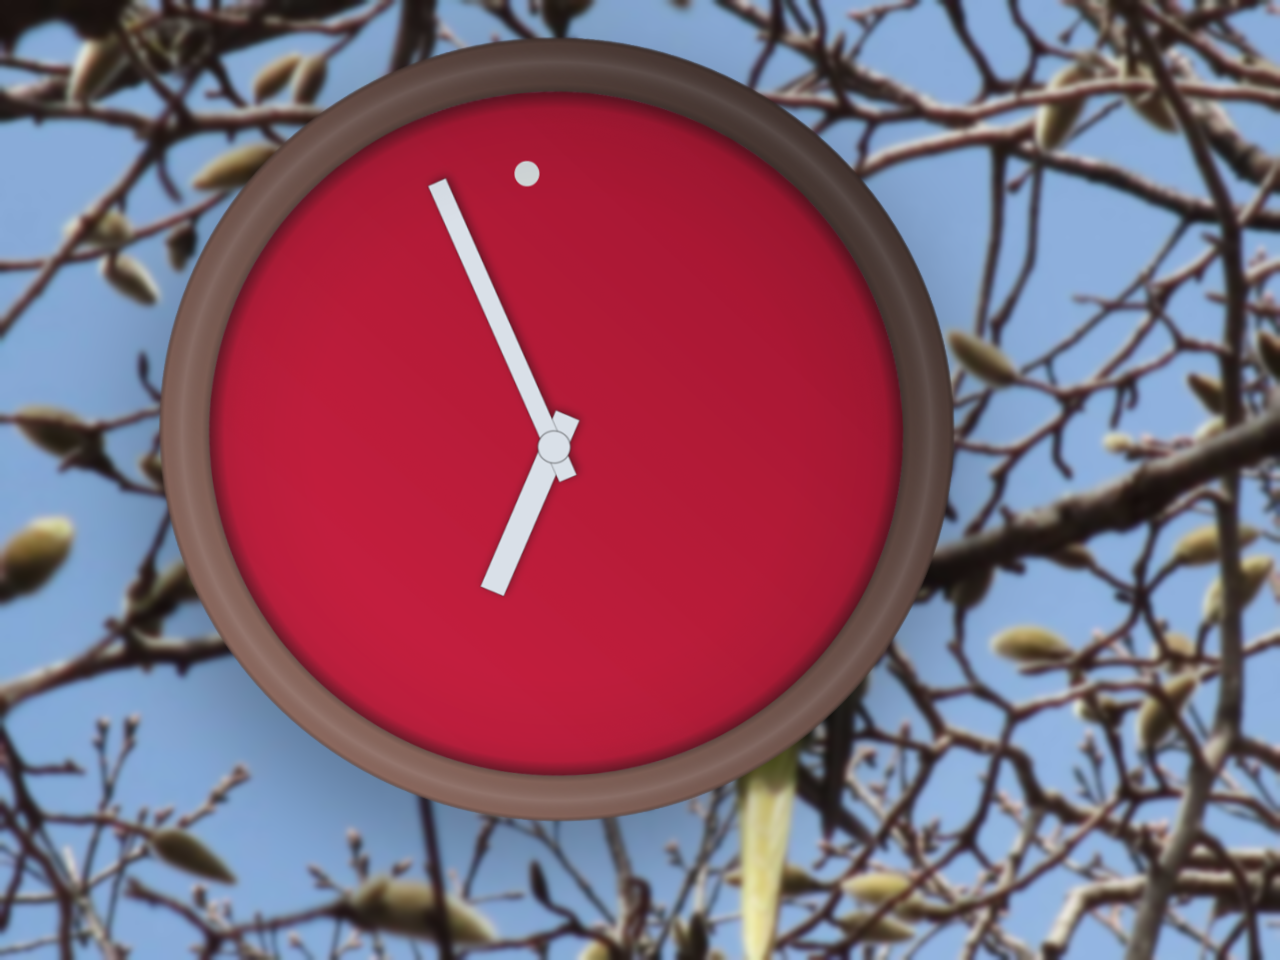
6:57
